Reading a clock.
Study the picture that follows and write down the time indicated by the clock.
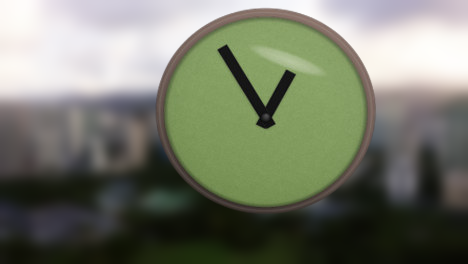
12:55
